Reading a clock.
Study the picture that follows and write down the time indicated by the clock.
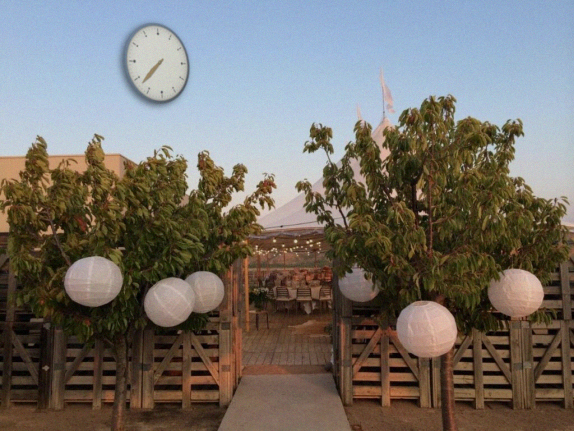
7:38
